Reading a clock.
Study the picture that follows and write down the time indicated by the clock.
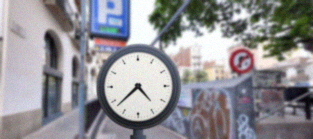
4:38
